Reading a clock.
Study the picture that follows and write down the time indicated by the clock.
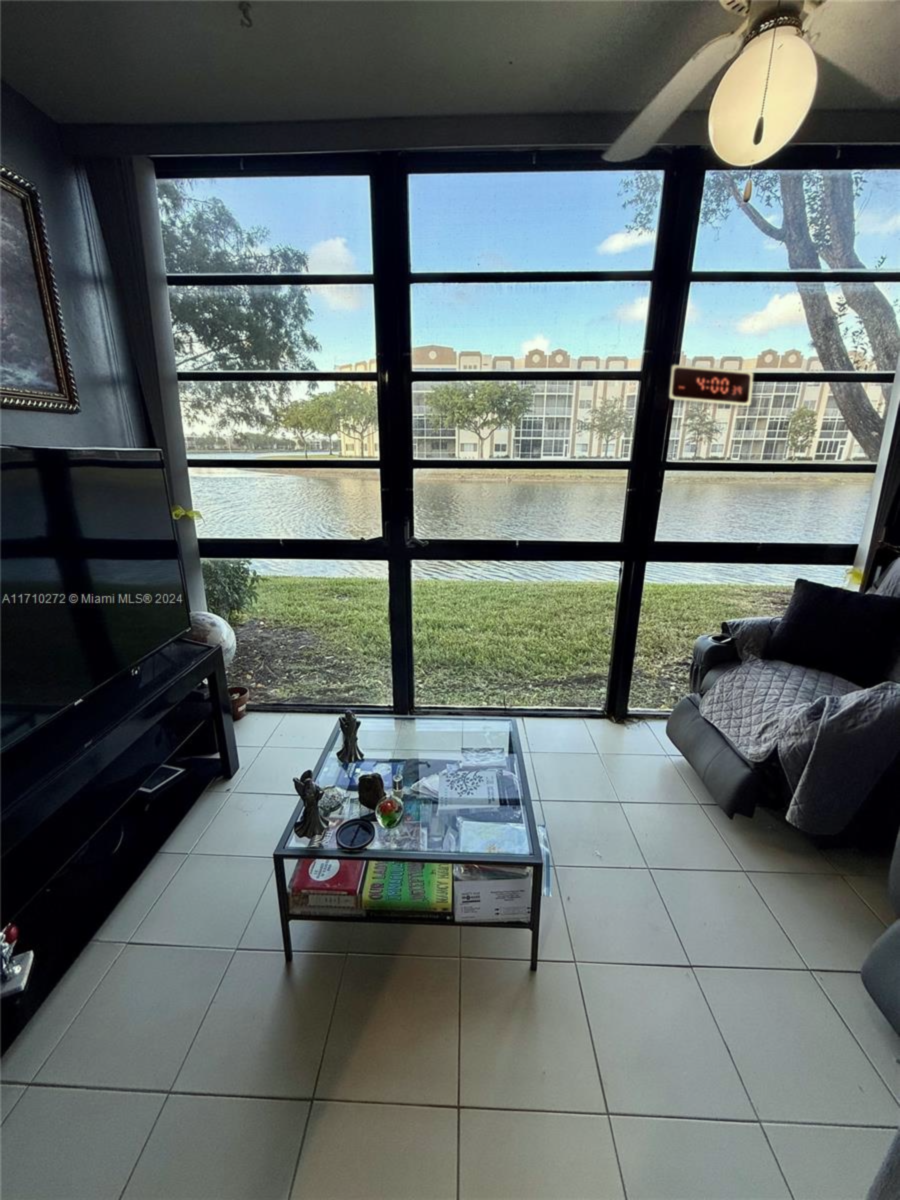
4:00
